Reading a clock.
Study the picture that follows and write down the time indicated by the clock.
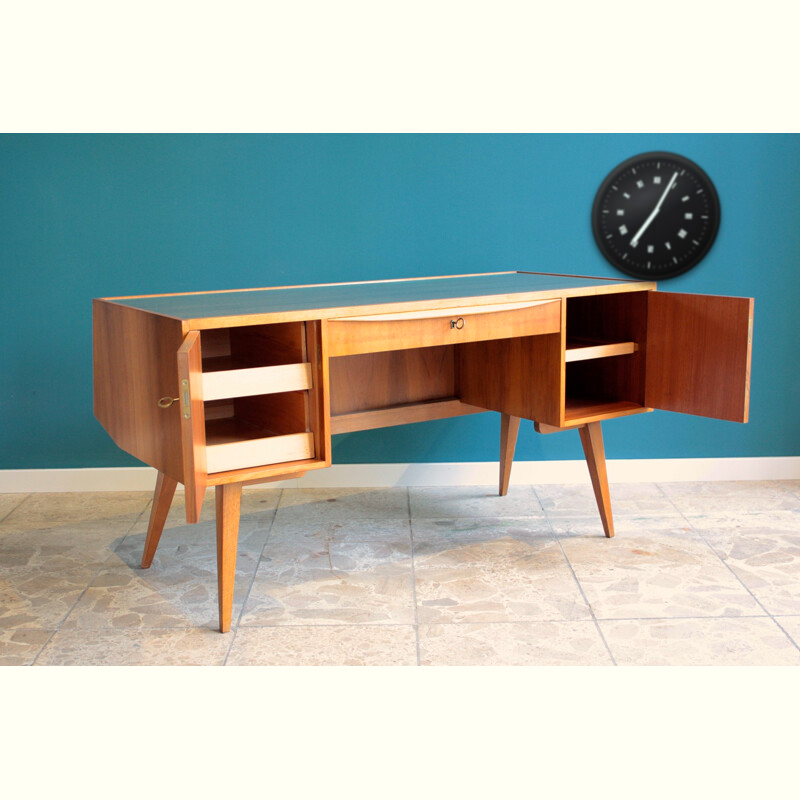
7:04
